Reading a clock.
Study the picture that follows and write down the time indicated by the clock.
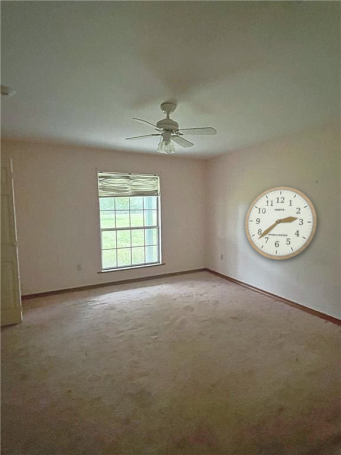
2:38
